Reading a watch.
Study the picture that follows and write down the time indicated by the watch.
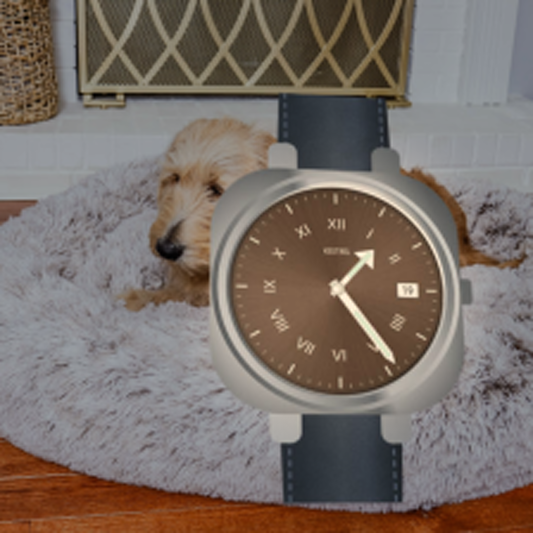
1:24
